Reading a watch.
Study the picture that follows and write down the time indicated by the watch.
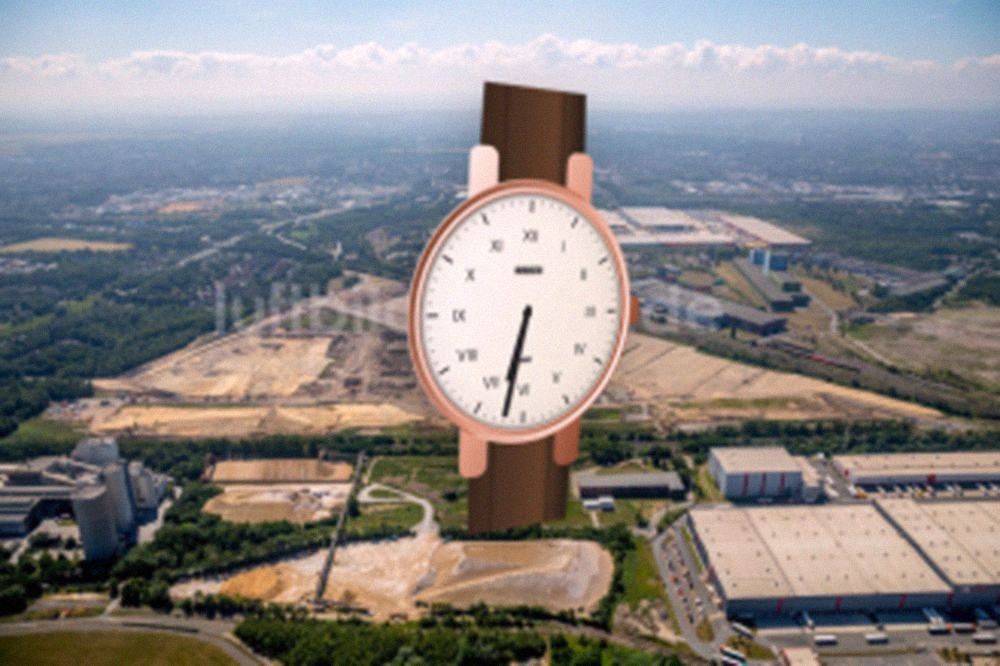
6:32
